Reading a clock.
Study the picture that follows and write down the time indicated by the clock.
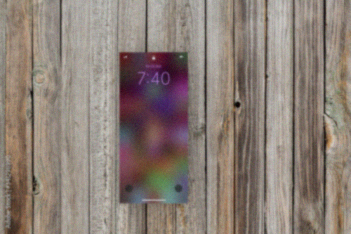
7:40
